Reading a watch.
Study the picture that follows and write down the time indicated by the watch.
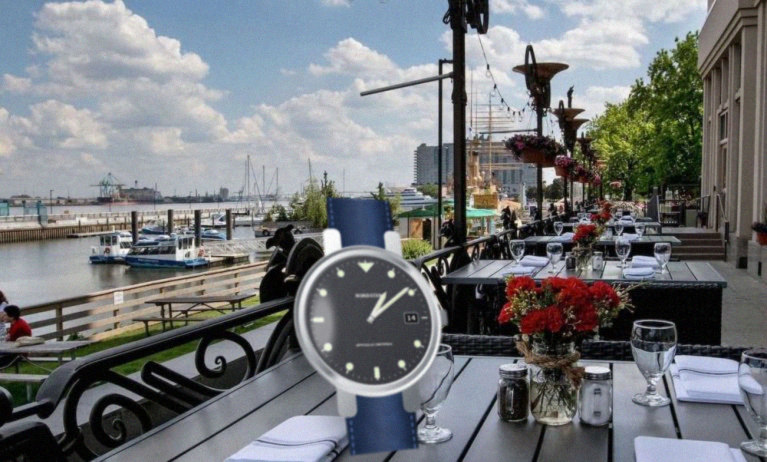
1:09
